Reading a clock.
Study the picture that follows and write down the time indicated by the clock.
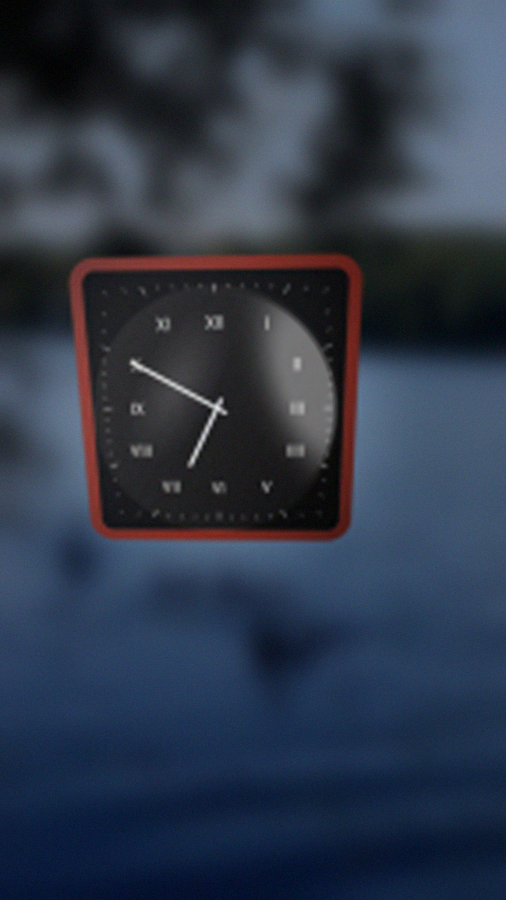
6:50
